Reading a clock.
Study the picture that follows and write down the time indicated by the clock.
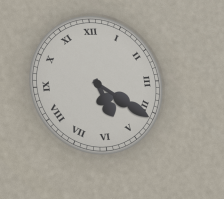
5:21
